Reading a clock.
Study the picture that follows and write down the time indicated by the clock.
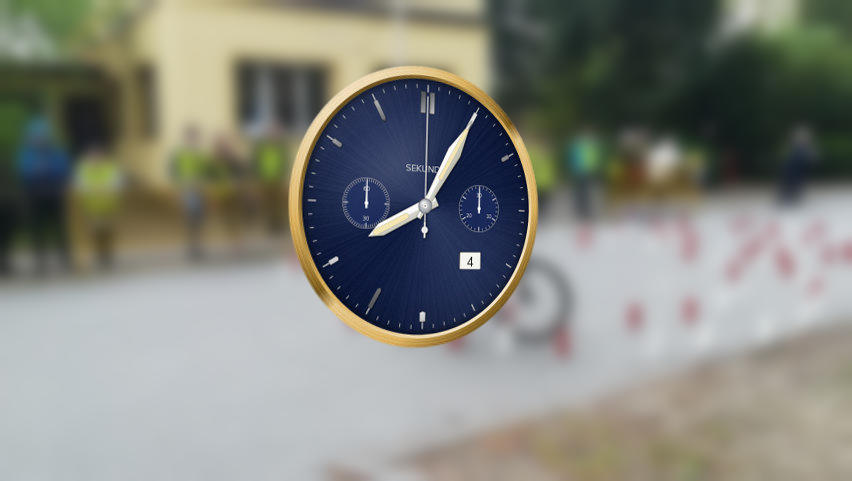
8:05
